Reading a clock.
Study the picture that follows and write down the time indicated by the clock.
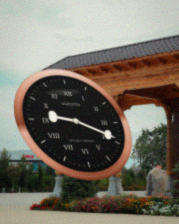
9:19
